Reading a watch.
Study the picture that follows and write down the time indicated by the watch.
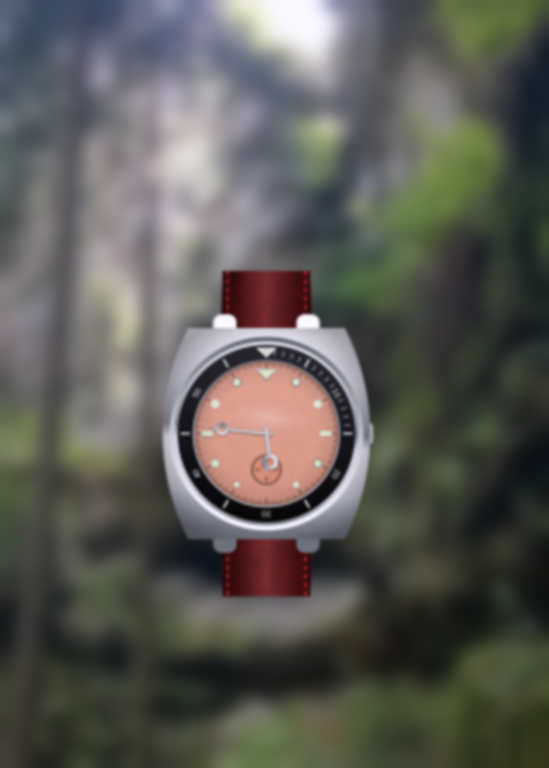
5:46
